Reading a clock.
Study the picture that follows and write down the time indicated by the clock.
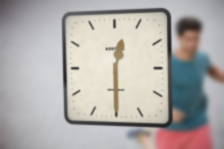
12:30
